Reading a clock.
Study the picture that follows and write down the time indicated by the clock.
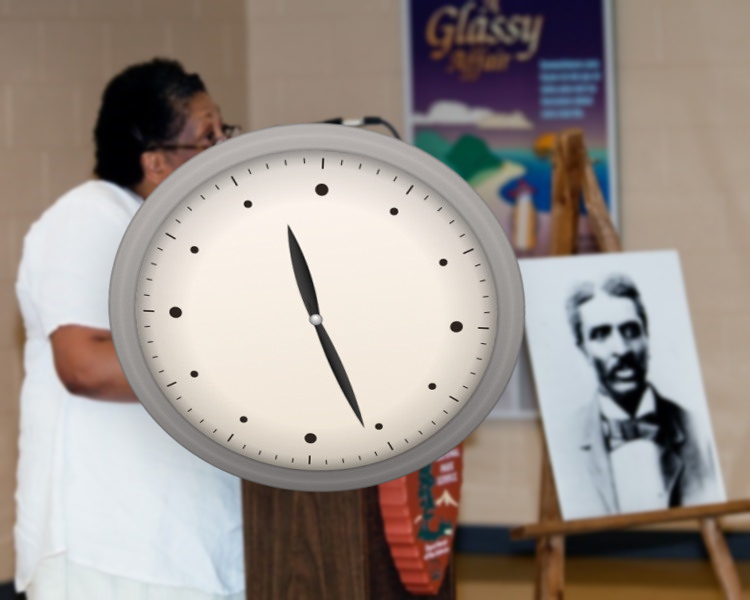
11:26
